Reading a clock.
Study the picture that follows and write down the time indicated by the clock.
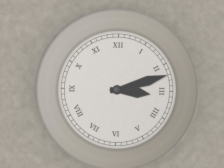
3:12
